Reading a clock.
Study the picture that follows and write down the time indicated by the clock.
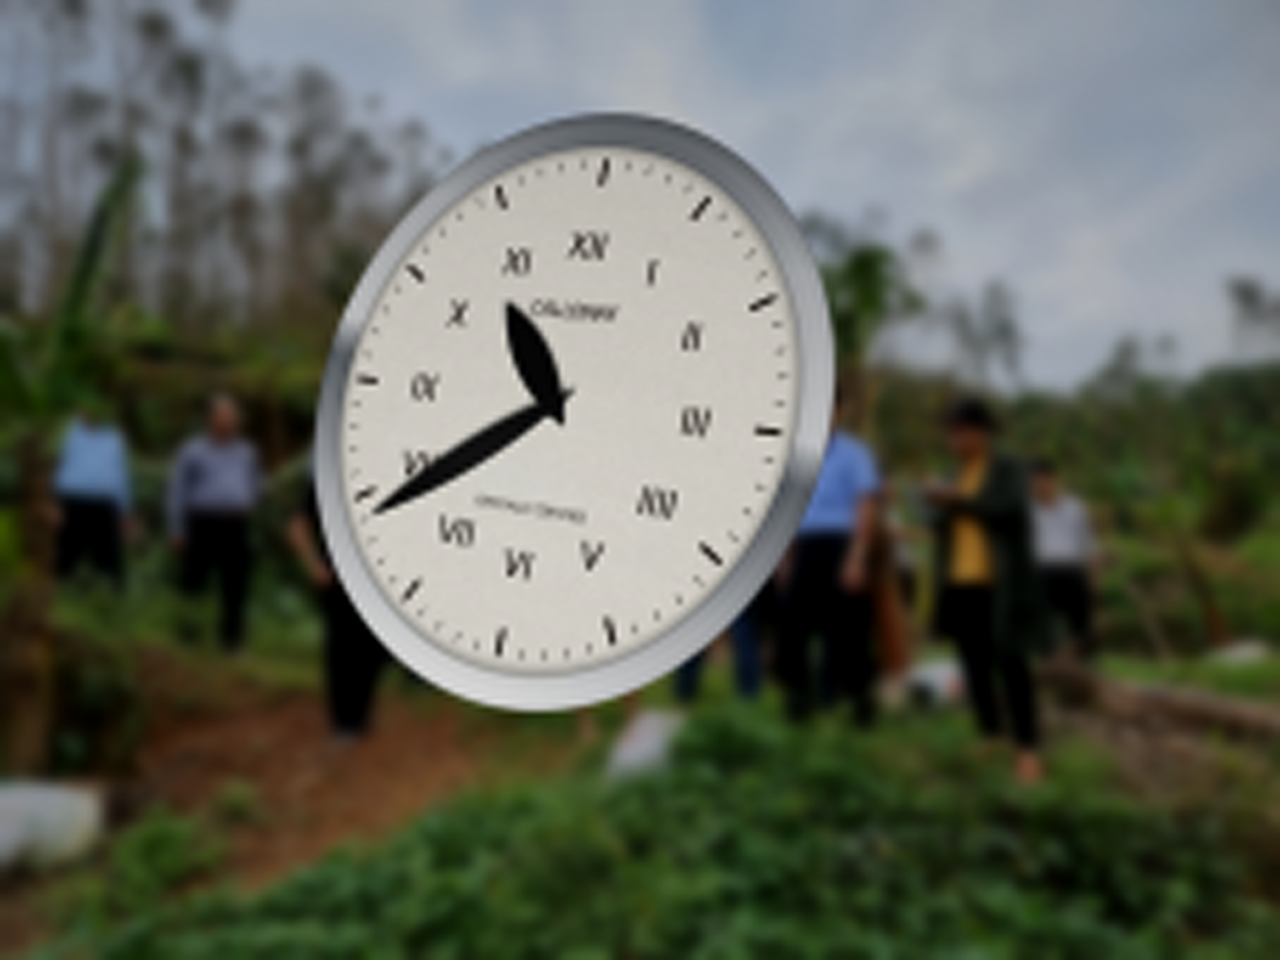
10:39
